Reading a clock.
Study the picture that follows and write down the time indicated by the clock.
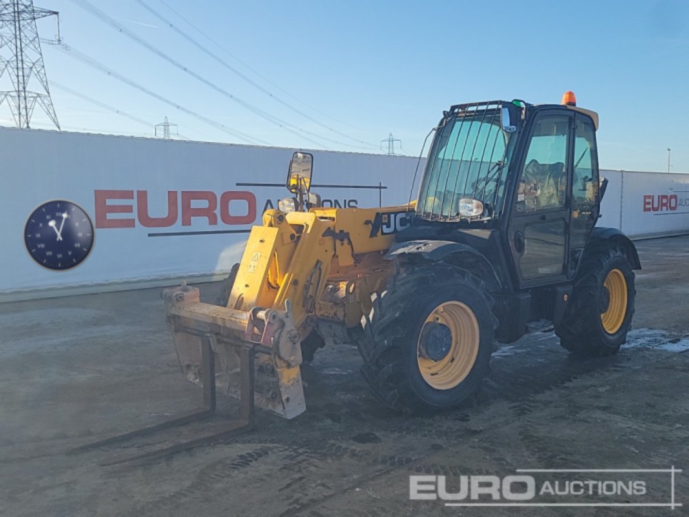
11:03
